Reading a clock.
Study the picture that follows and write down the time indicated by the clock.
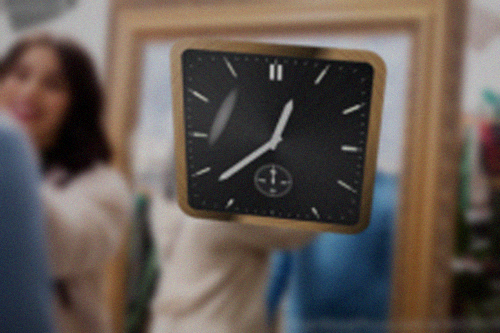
12:38
